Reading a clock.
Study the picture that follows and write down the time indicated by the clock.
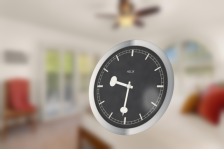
9:31
